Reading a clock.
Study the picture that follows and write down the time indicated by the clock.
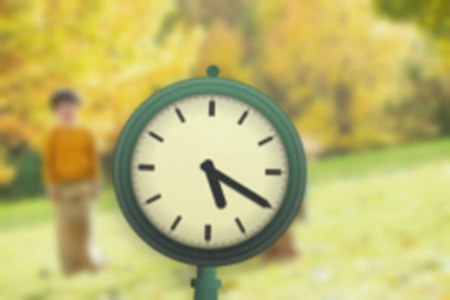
5:20
